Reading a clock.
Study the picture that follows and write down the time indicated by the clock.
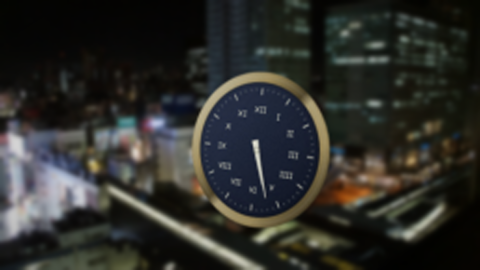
5:27
